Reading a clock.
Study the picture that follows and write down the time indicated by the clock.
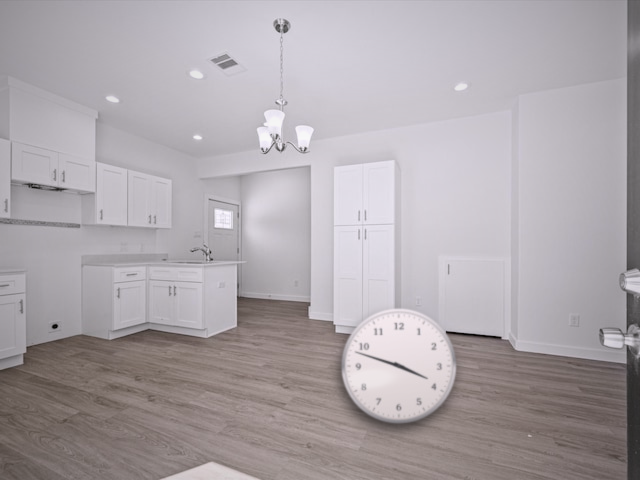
3:48
